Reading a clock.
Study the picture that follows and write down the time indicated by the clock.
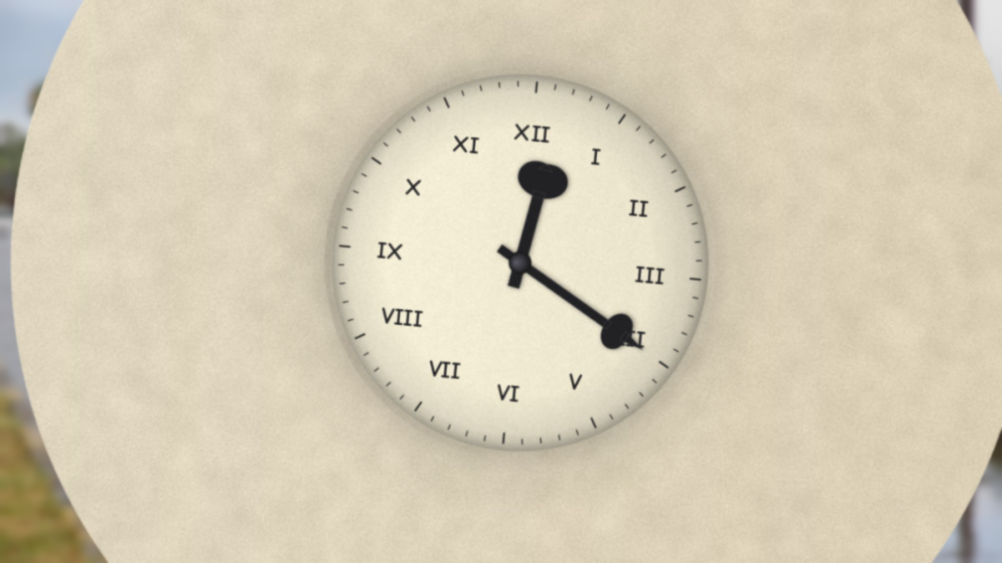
12:20
